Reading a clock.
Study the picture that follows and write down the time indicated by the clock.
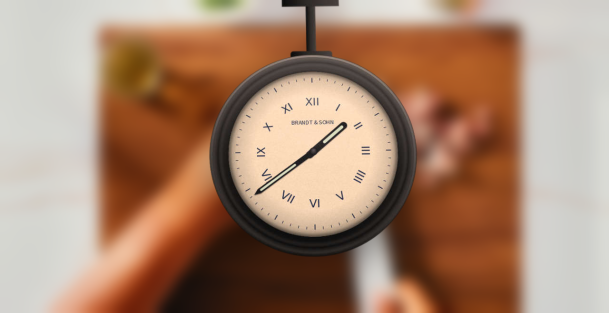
1:39
